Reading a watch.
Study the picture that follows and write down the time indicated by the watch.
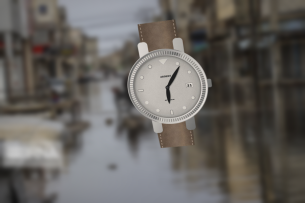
6:06
